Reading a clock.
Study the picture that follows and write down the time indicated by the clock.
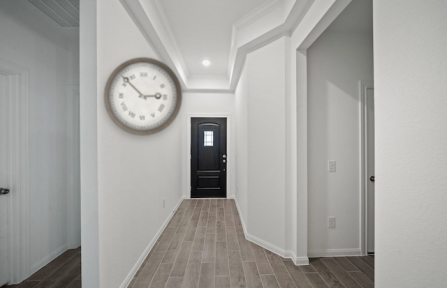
2:52
